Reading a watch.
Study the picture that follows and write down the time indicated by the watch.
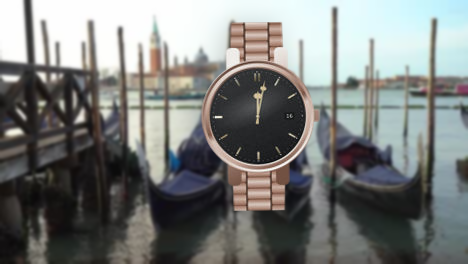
12:02
